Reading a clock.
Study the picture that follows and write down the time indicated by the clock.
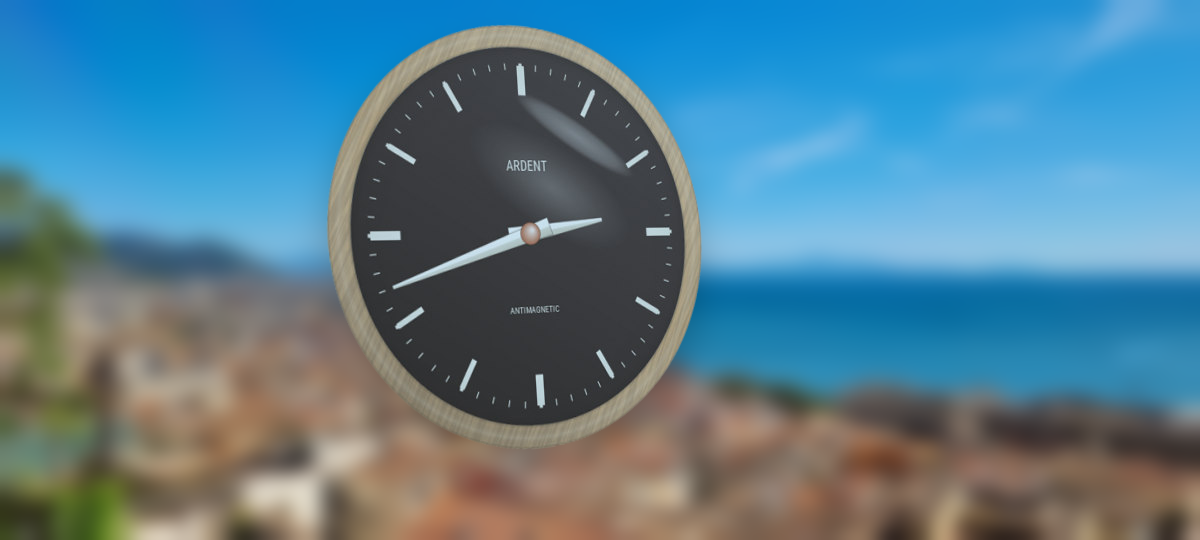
2:42
